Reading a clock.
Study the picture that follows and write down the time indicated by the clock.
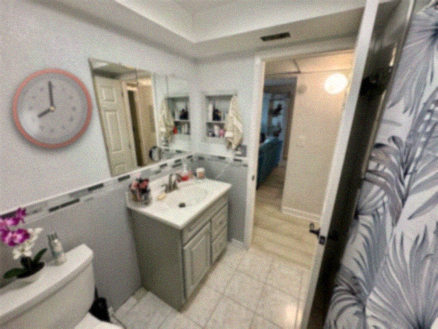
7:59
